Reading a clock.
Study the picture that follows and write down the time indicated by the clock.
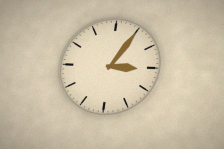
3:05
